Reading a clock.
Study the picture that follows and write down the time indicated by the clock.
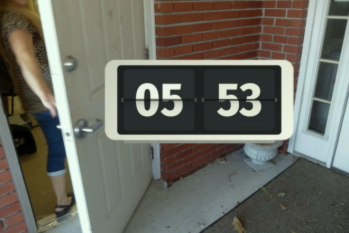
5:53
